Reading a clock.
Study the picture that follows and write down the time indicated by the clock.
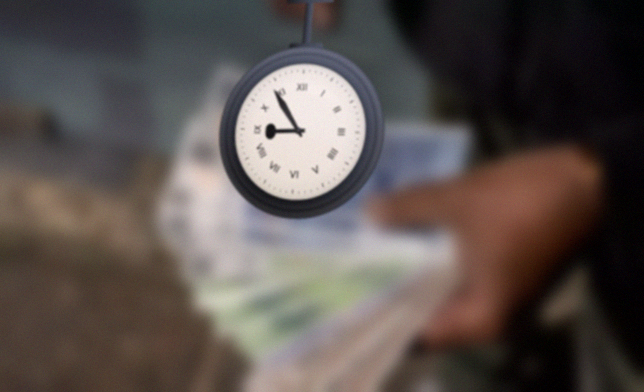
8:54
